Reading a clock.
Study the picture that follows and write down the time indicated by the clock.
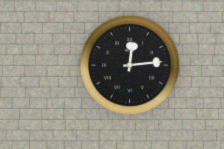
12:14
